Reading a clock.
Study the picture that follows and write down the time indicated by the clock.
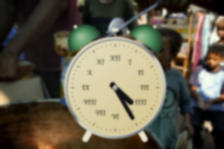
4:25
